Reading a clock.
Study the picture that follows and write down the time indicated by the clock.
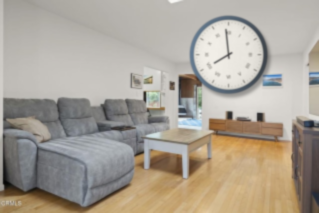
7:59
